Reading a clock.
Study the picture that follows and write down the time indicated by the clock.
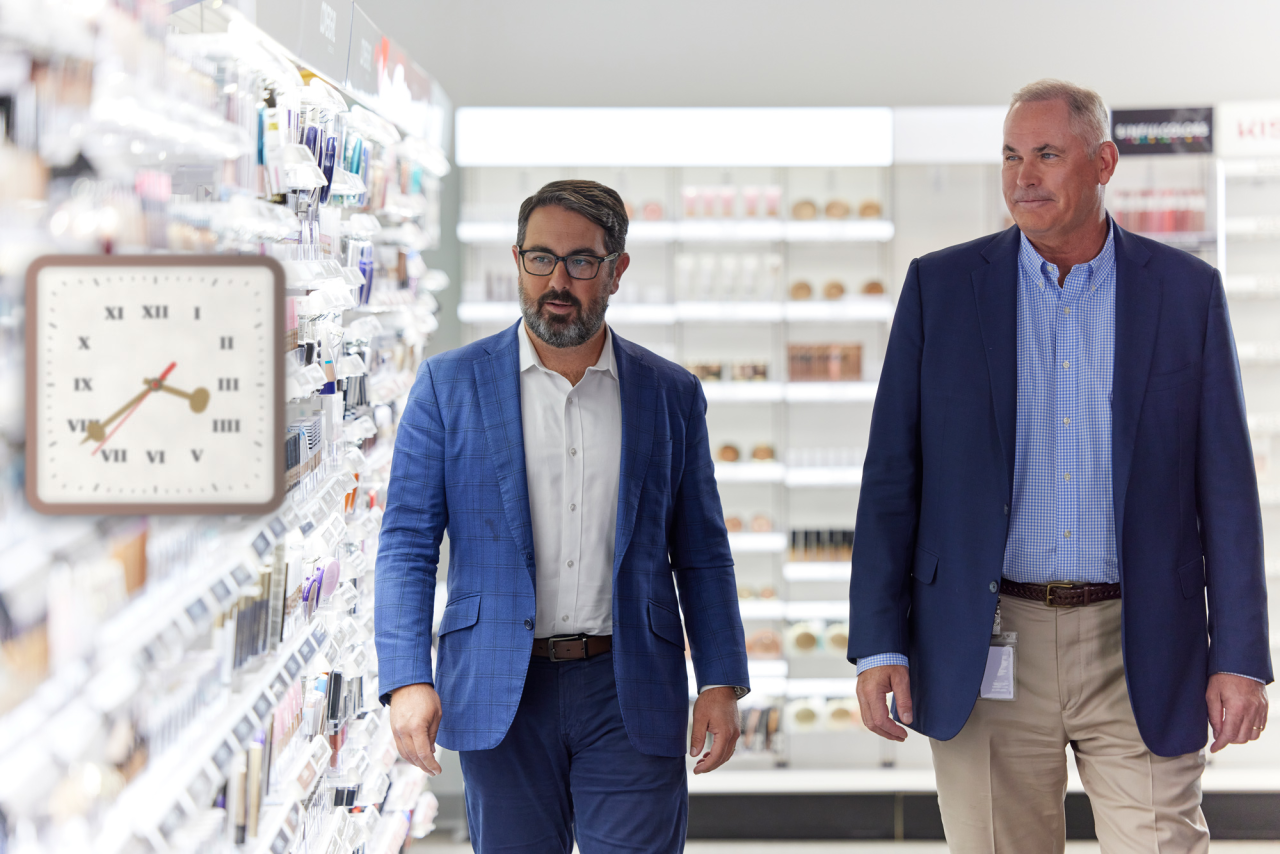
3:38:37
